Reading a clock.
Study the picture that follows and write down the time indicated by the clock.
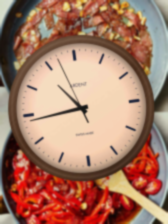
10:43:57
